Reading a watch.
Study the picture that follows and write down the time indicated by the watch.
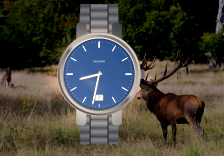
8:32
